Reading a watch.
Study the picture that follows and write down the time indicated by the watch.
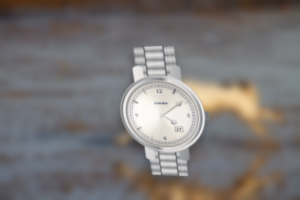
4:09
